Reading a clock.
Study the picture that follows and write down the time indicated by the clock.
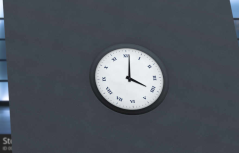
4:01
